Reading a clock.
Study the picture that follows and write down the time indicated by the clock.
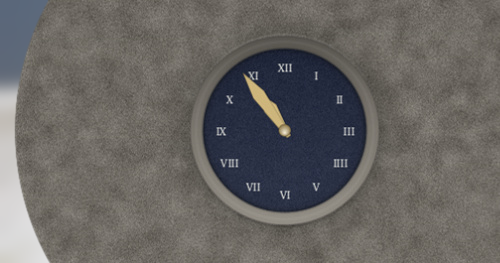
10:54
